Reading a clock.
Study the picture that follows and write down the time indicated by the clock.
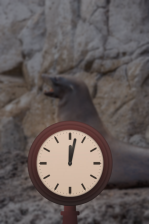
12:02
